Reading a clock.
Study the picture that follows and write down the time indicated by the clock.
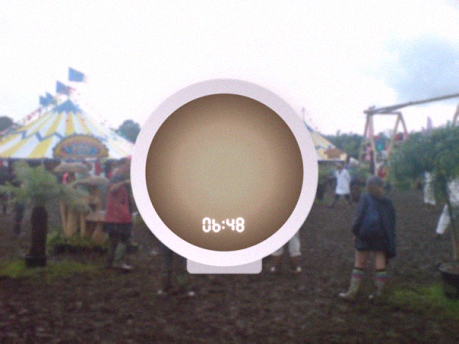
6:48
